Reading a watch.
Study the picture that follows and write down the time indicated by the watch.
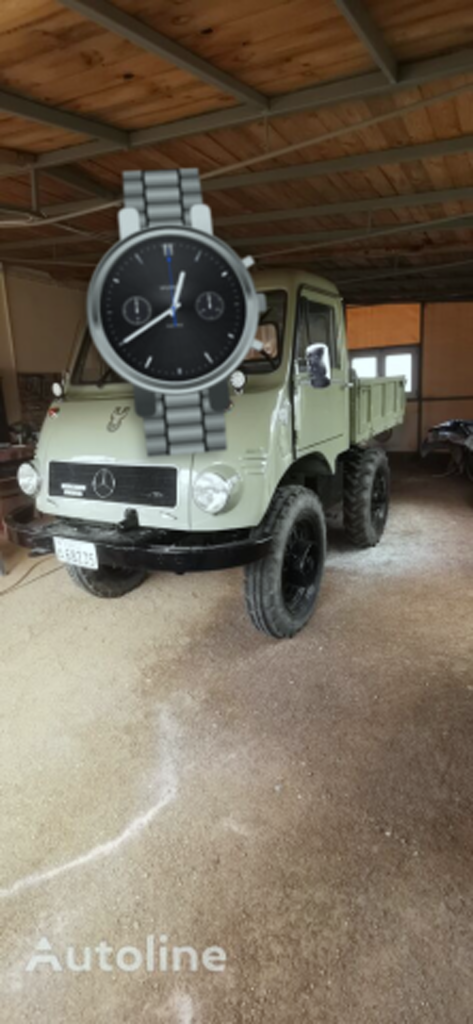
12:40
